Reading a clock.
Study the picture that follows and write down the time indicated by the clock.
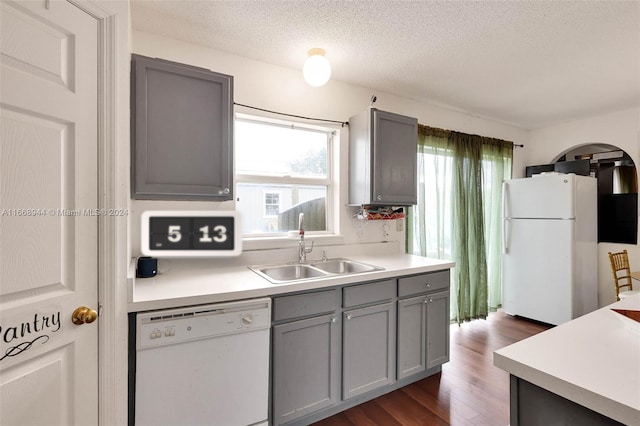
5:13
